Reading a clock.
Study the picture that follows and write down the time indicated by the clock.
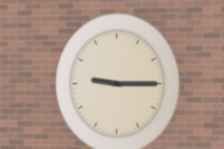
9:15
